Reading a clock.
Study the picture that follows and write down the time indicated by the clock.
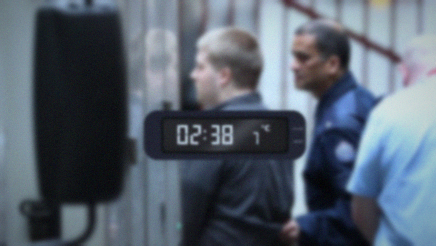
2:38
